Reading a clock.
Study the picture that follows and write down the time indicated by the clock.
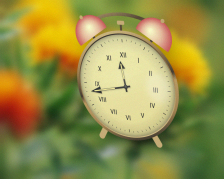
11:43
